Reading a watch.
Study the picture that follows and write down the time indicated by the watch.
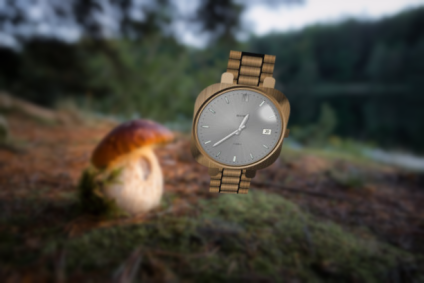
12:38
